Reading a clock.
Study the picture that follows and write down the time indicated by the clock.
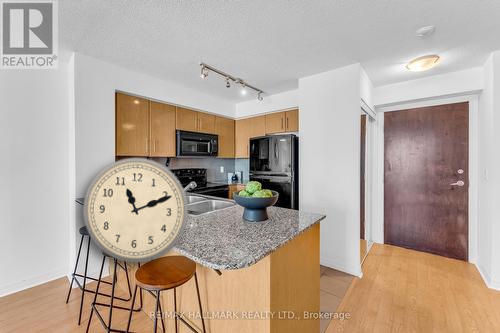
11:11
